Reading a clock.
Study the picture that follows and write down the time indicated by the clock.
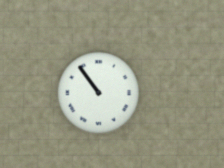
10:54
